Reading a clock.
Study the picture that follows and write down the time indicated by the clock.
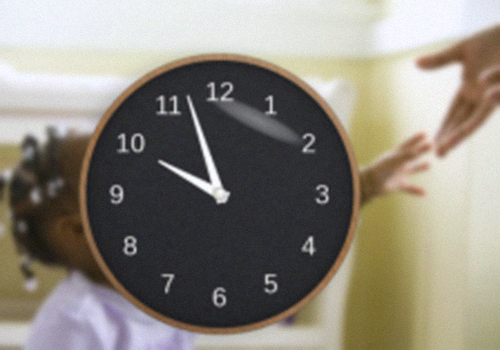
9:57
